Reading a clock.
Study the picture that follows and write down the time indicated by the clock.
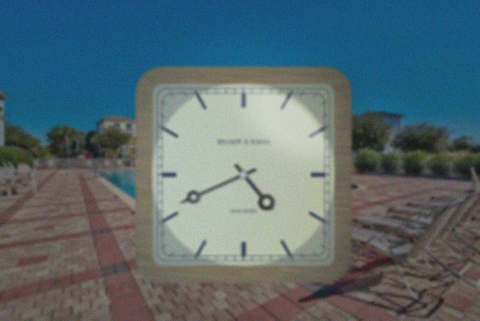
4:41
